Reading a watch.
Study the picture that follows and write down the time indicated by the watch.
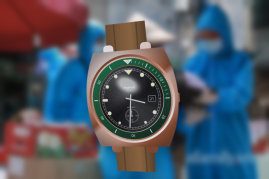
3:31
